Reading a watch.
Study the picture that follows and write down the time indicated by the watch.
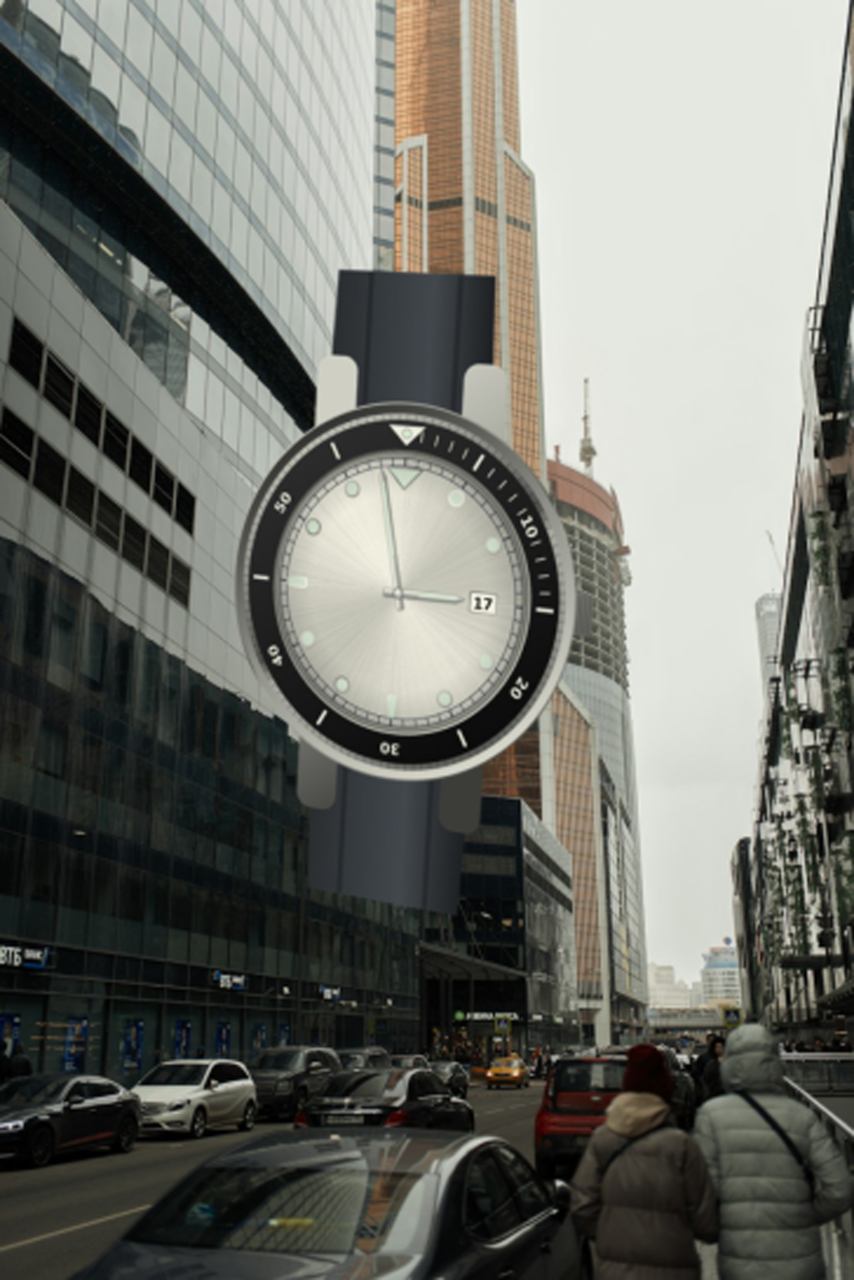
2:58
